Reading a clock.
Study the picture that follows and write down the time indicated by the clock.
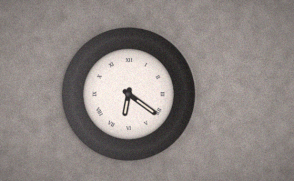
6:21
